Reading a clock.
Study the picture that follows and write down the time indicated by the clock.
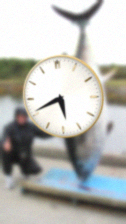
5:41
